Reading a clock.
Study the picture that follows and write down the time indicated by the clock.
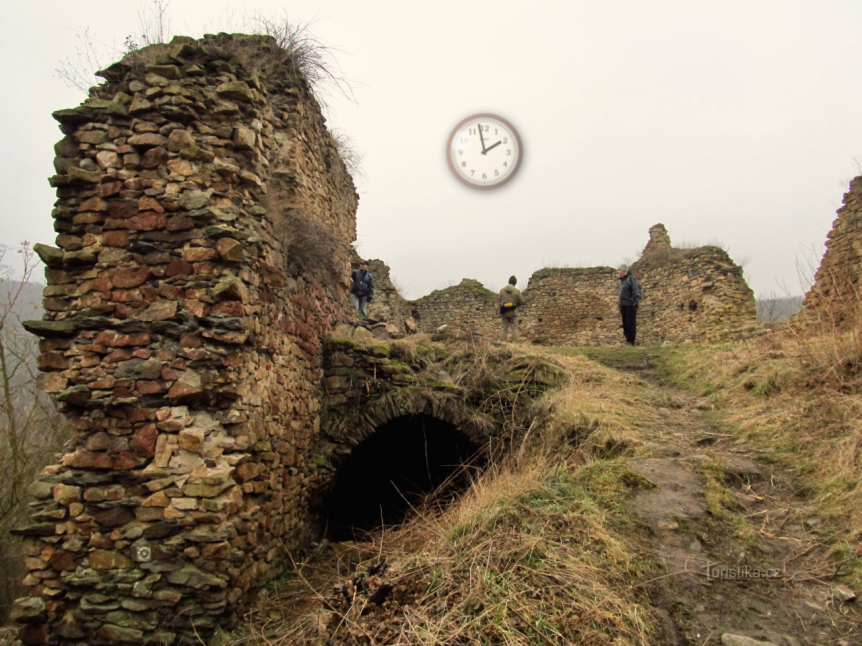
1:58
